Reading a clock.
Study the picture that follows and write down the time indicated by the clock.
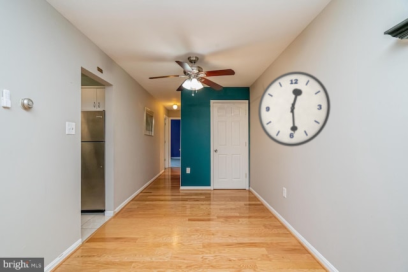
12:29
